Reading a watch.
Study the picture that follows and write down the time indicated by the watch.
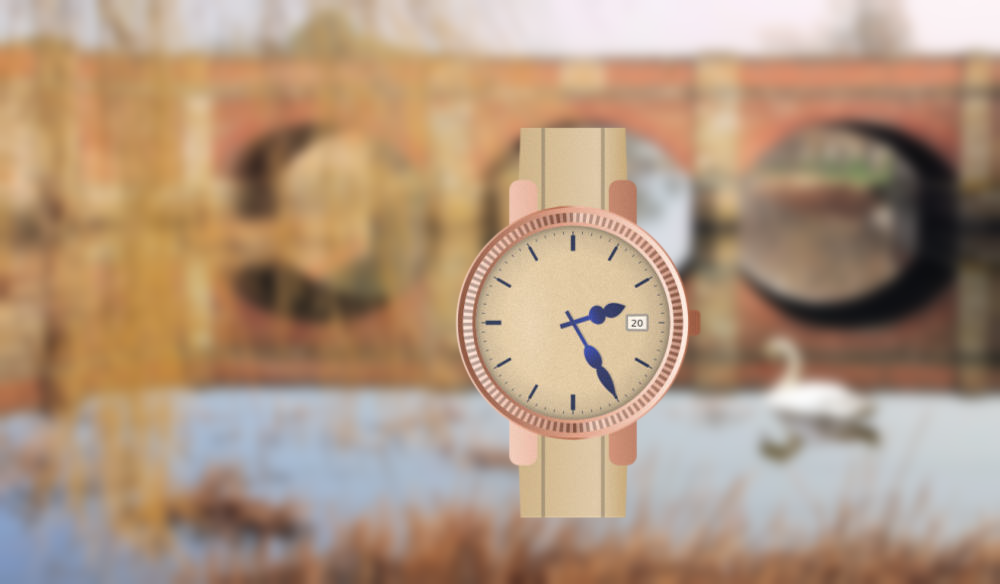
2:25
